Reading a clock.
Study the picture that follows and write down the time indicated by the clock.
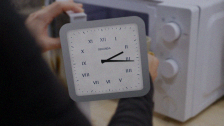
2:16
